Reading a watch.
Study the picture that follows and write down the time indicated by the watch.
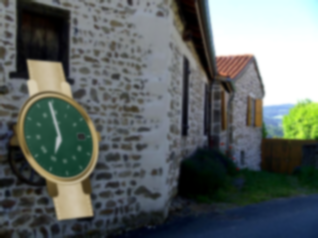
6:59
